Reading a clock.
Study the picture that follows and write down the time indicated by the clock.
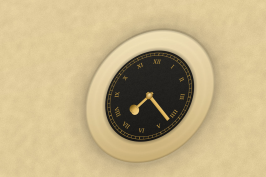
7:22
